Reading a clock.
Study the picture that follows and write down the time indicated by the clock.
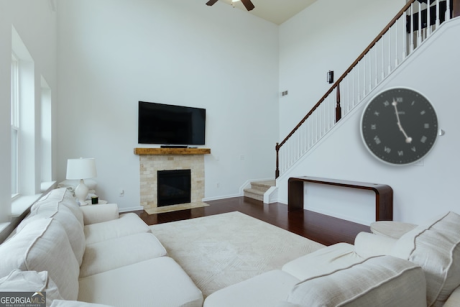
4:58
